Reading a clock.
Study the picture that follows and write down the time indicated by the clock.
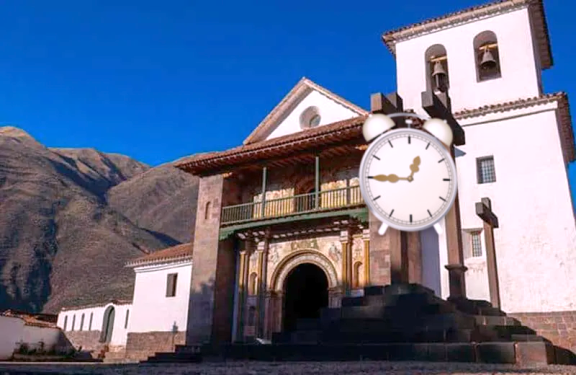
12:45
